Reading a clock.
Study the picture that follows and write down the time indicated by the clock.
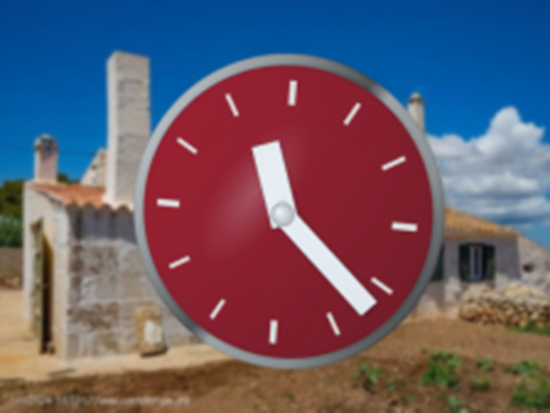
11:22
